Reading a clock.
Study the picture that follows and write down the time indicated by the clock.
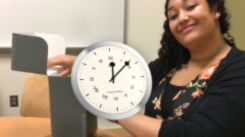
12:08
